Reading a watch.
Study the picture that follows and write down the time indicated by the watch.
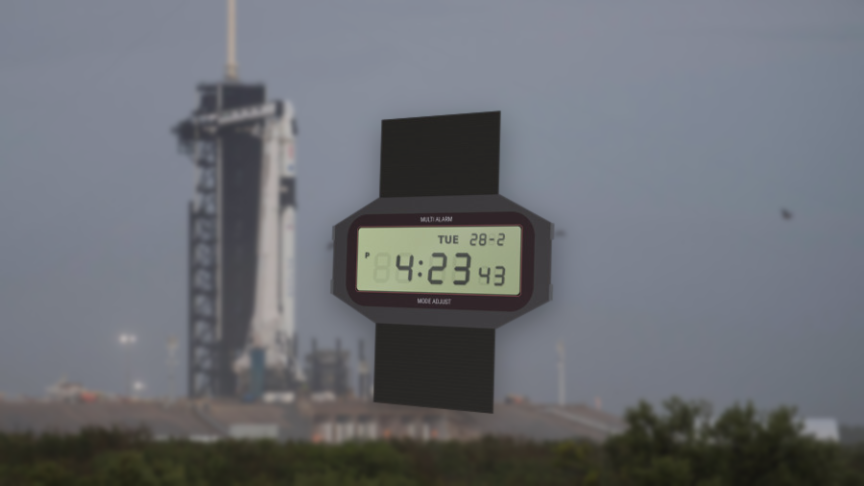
4:23:43
